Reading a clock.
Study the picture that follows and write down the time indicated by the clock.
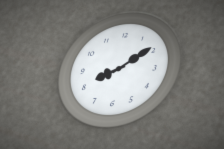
8:09
